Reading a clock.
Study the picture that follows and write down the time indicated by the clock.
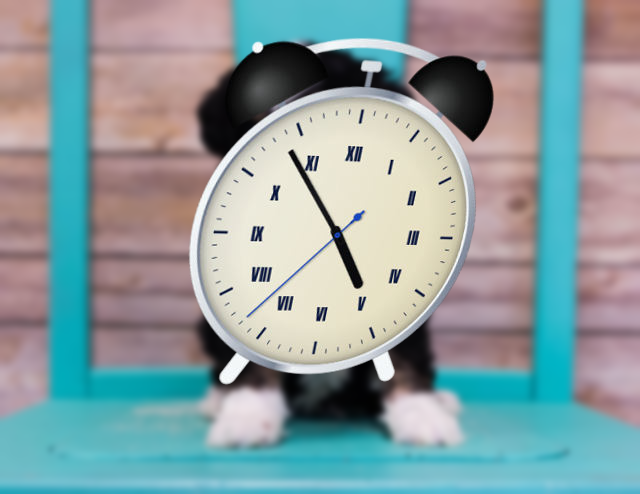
4:53:37
